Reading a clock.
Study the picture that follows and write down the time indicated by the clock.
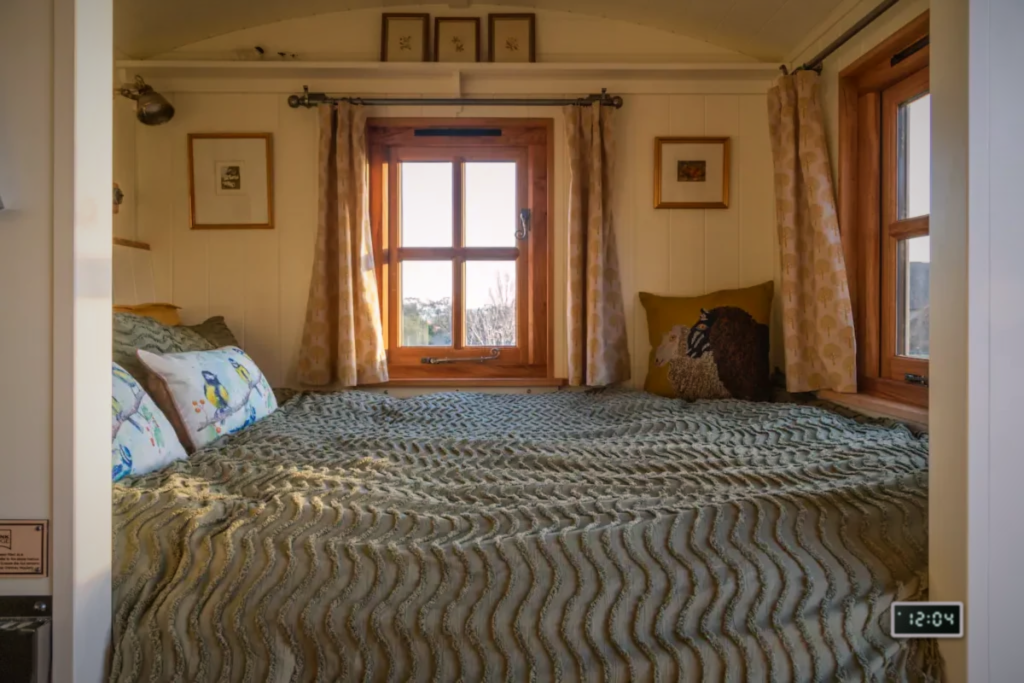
12:04
